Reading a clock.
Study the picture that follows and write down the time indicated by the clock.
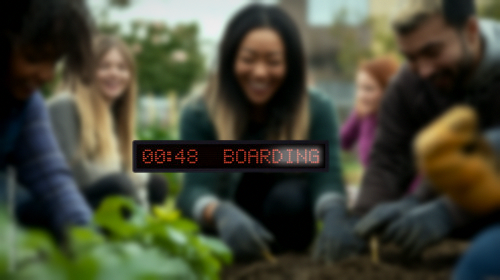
0:48
